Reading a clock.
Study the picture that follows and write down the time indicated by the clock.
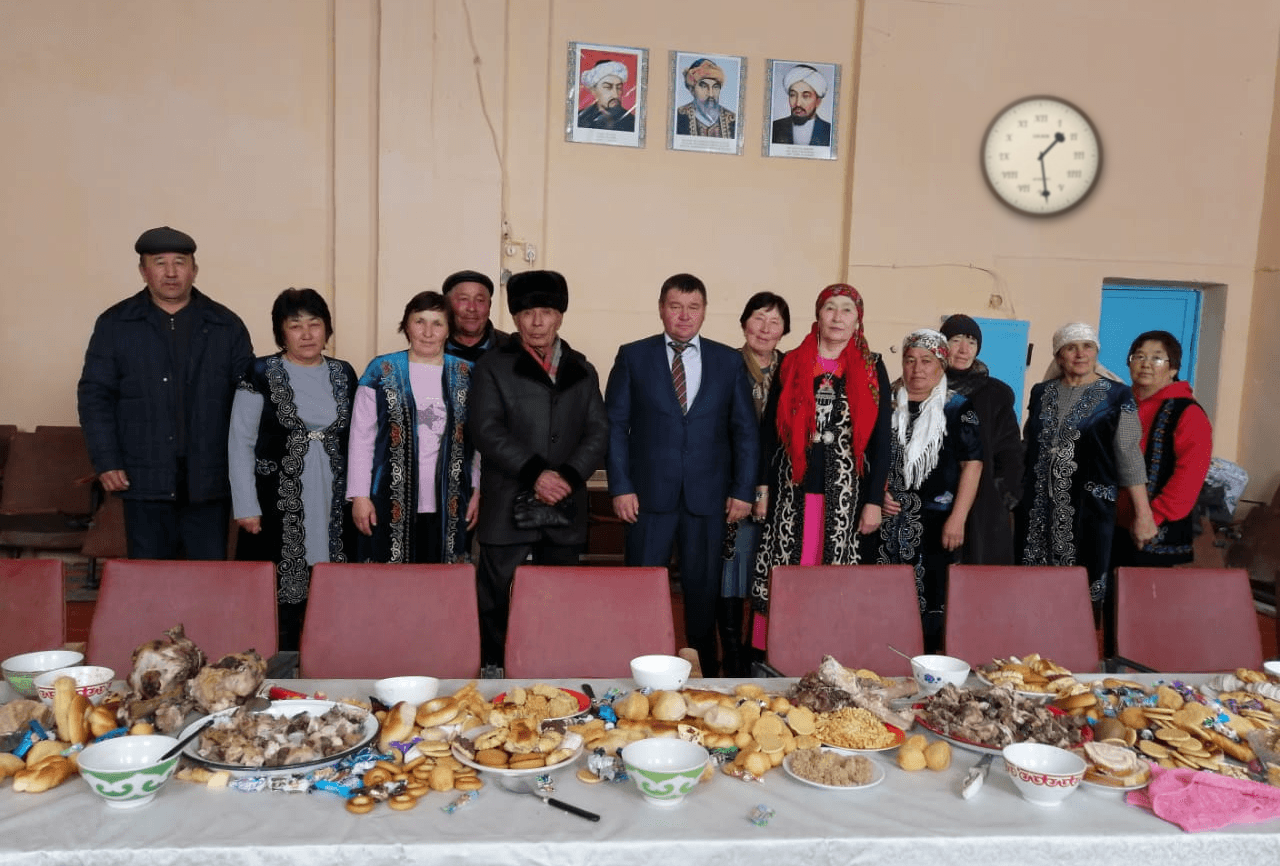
1:29
